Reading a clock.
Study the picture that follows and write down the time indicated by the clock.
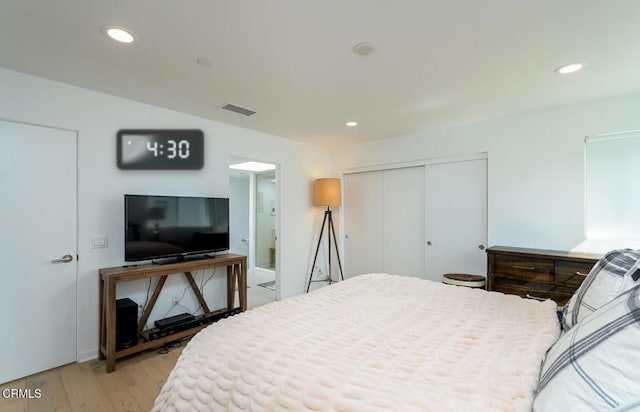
4:30
